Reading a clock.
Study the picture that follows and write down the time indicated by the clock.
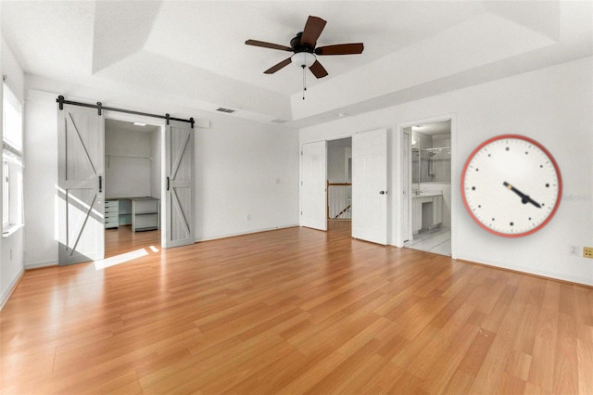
4:21
